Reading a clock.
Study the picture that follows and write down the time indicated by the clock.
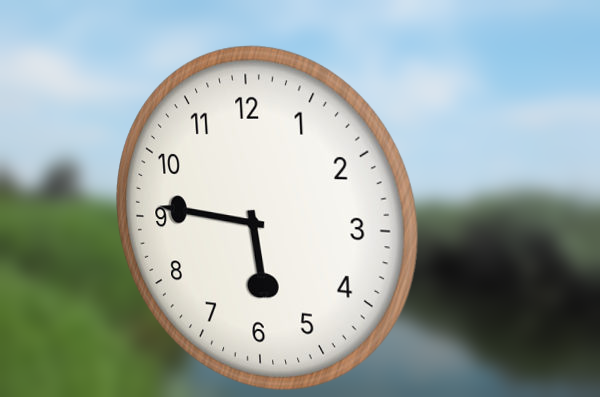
5:46
